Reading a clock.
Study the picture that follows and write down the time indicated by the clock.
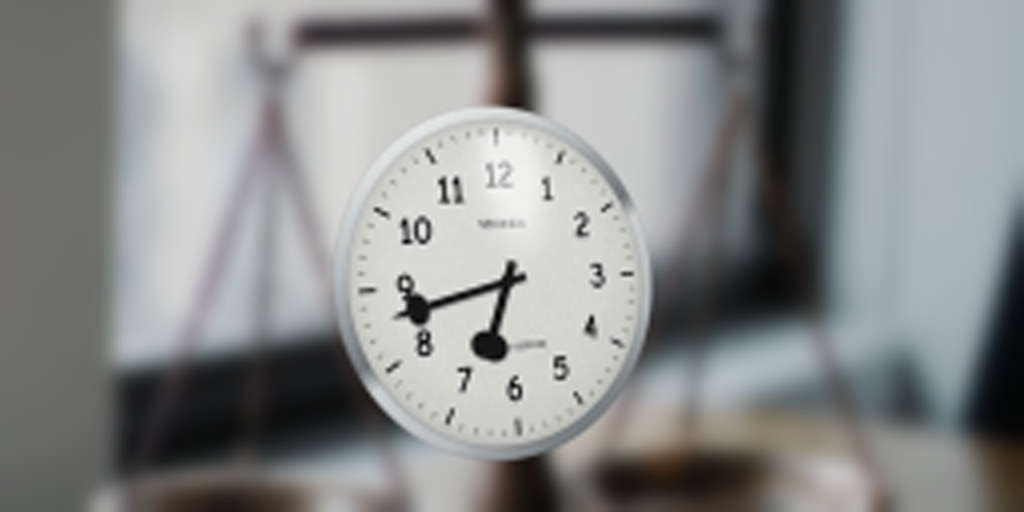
6:43
